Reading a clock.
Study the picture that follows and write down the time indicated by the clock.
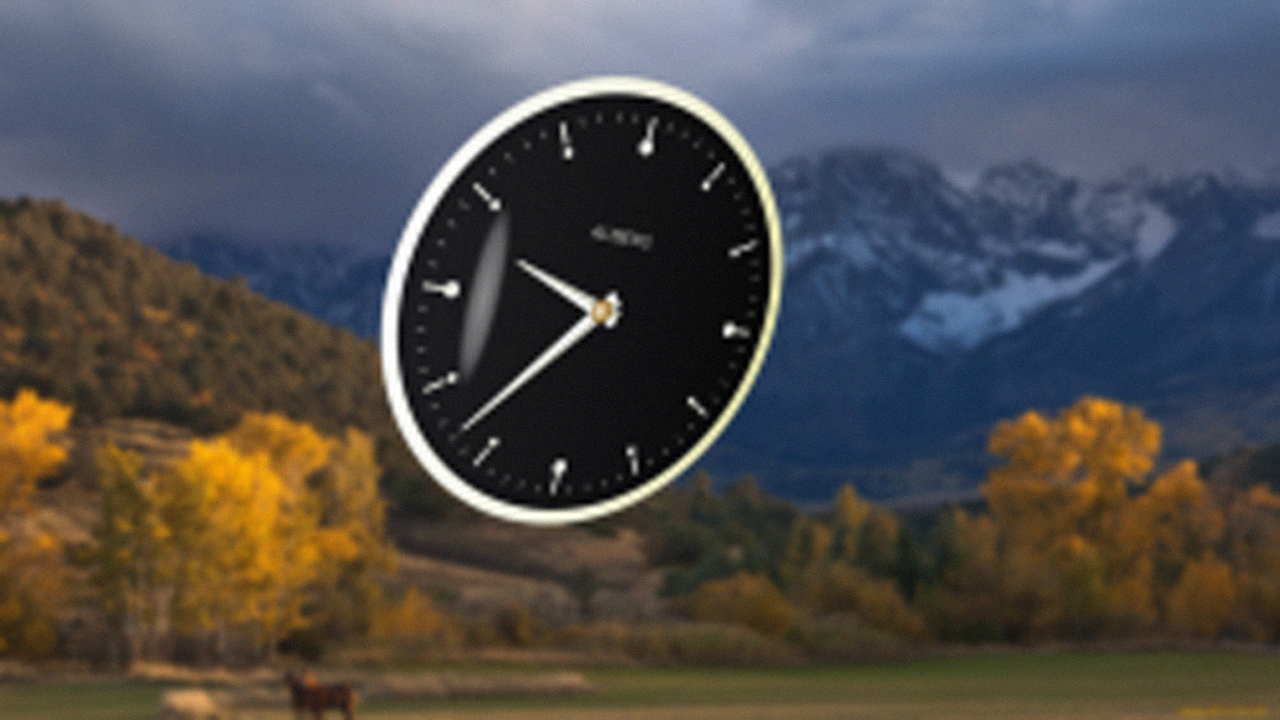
9:37
